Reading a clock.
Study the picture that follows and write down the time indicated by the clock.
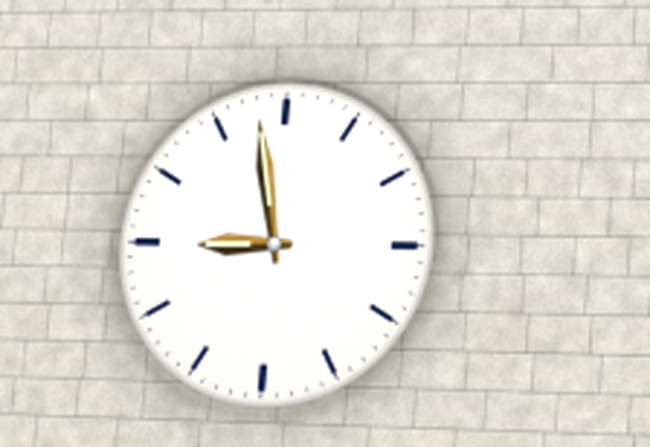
8:58
